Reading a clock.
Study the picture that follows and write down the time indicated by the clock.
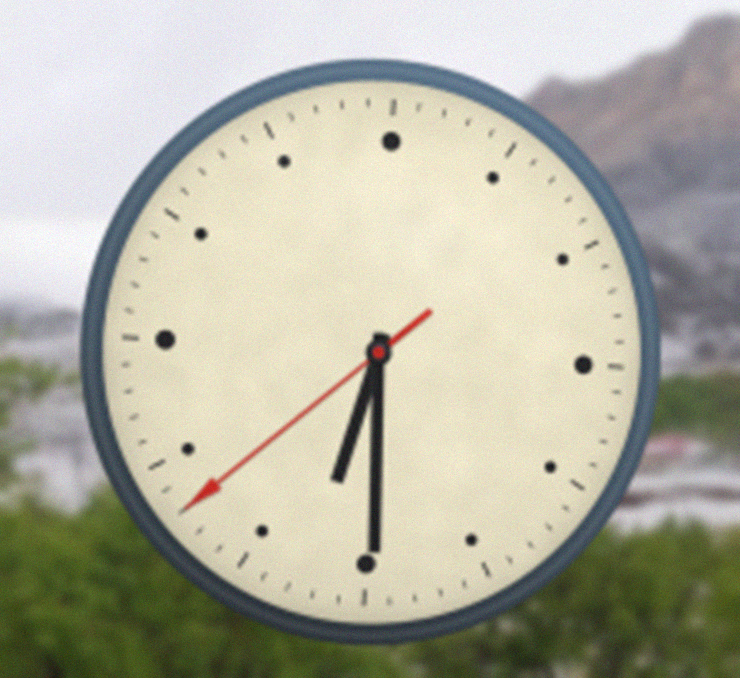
6:29:38
